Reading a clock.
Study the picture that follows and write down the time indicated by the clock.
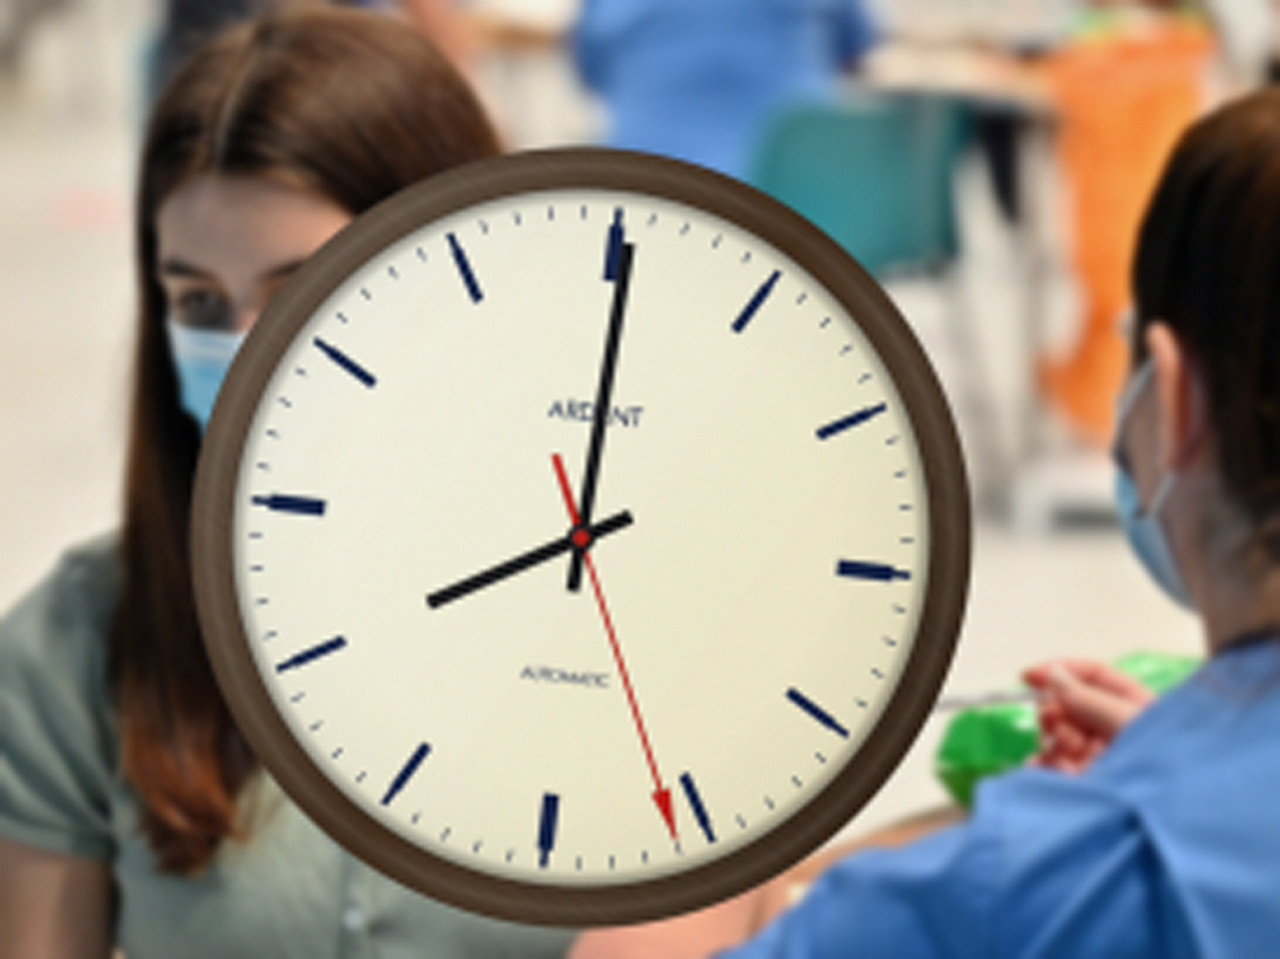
8:00:26
